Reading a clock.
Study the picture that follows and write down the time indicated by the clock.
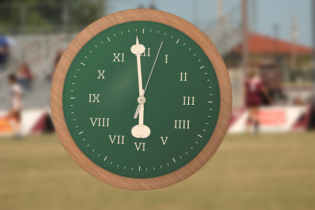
5:59:03
